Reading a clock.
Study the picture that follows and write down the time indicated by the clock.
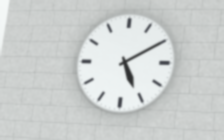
5:10
